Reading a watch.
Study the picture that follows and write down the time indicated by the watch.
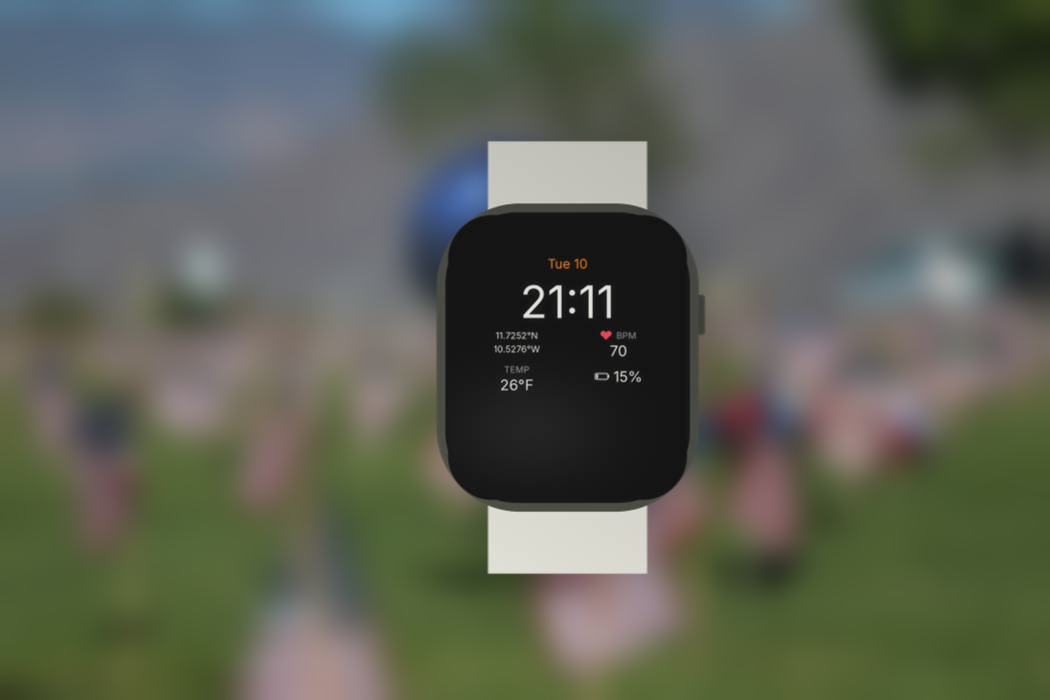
21:11
